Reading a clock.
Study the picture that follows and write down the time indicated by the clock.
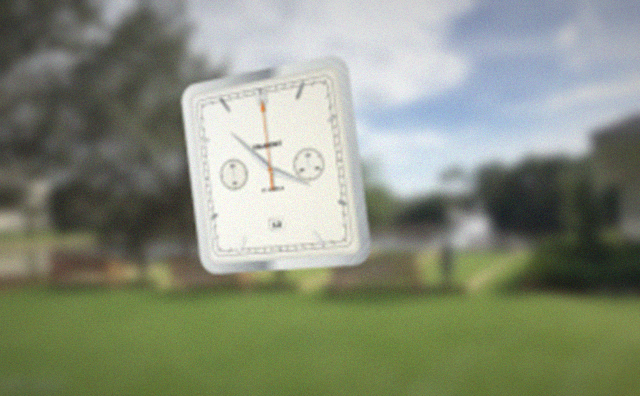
3:53
